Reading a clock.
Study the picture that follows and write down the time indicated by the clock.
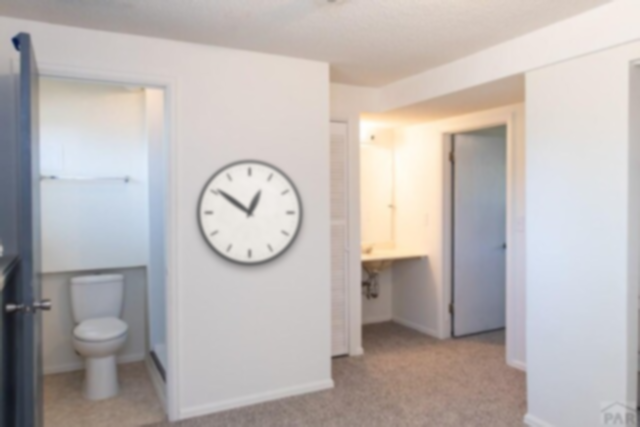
12:51
